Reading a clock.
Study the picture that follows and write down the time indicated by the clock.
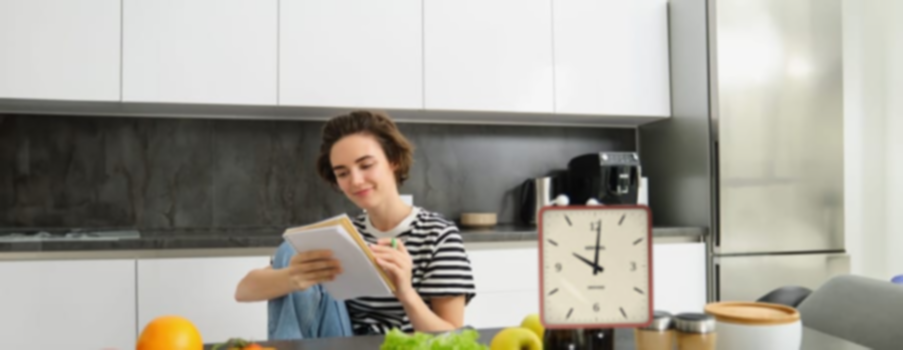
10:01
